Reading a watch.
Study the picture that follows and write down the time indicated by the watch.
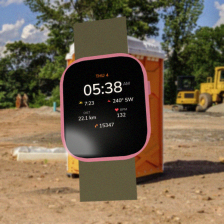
5:38
